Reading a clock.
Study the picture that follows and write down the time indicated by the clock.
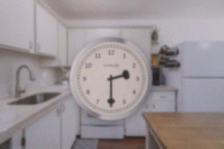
2:30
